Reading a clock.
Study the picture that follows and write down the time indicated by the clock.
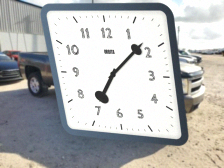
7:08
